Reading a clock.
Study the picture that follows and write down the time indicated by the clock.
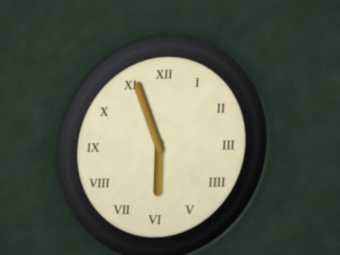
5:56
